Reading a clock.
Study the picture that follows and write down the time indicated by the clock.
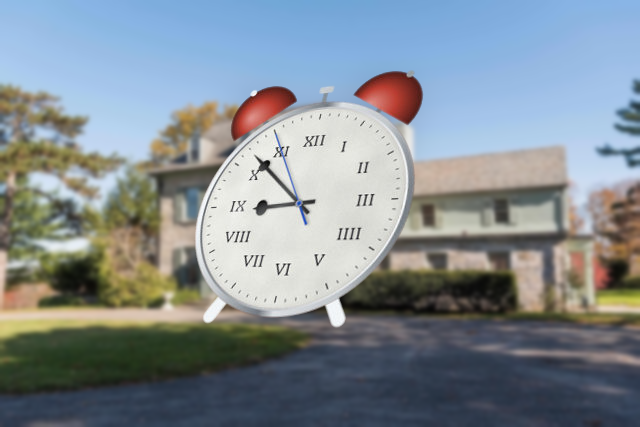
8:51:55
